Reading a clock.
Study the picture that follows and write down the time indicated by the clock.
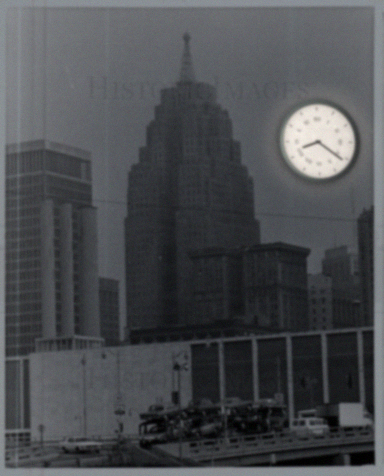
8:21
